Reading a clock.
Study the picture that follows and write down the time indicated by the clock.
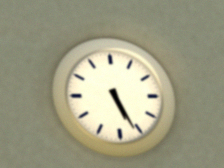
5:26
